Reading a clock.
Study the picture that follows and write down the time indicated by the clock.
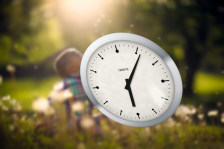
6:06
